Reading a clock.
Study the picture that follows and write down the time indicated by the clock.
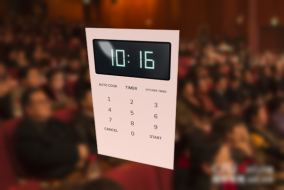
10:16
